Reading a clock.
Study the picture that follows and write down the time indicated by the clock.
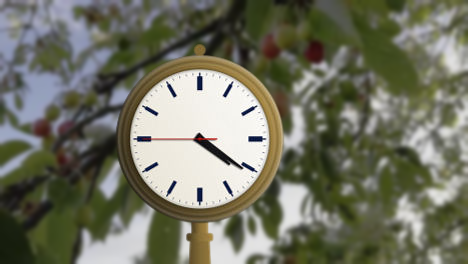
4:20:45
